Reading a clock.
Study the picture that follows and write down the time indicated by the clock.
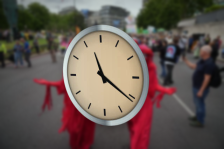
11:21
